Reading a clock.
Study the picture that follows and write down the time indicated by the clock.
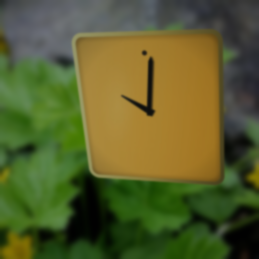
10:01
